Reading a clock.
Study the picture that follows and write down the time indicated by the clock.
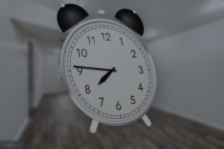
7:46
